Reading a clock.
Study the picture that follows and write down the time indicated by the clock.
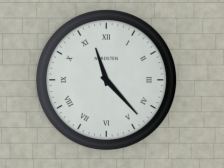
11:23
